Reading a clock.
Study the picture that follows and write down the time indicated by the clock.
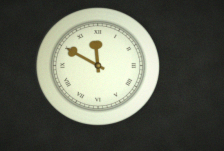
11:50
